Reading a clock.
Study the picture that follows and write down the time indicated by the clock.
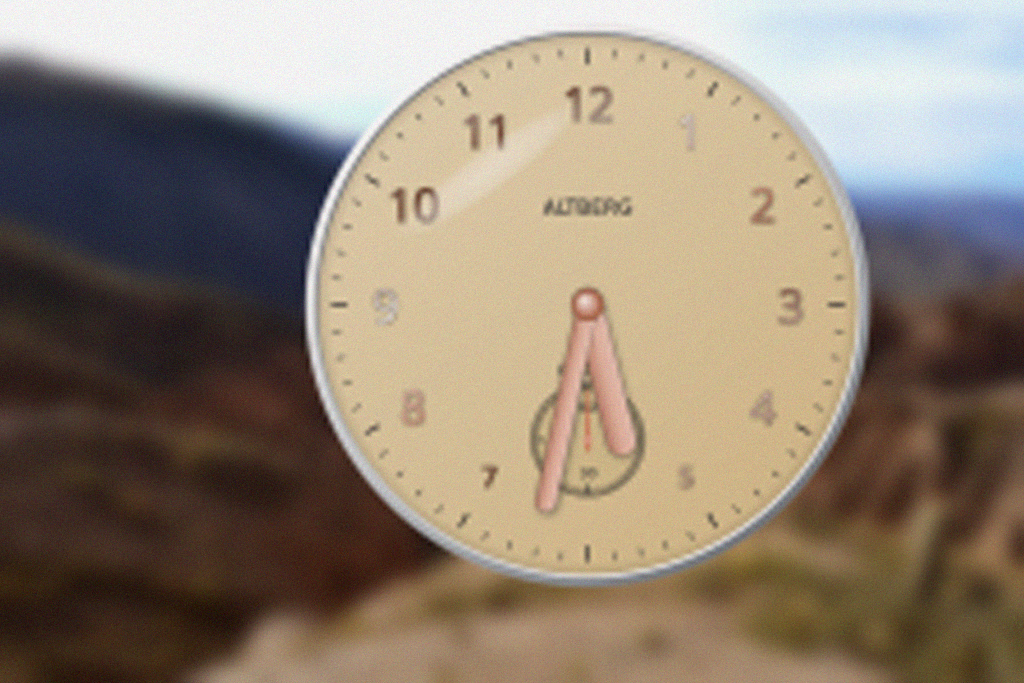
5:32
